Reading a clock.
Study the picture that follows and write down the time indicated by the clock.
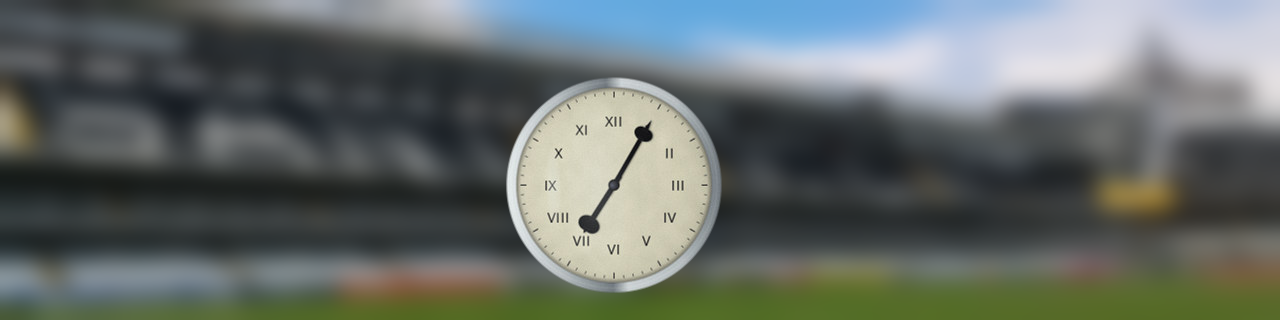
7:05
